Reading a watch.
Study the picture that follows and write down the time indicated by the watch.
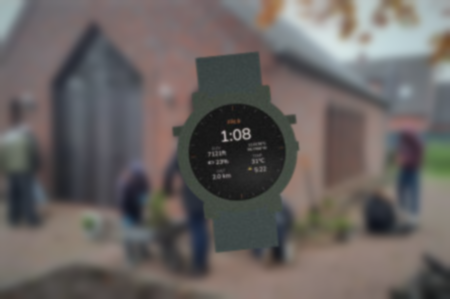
1:08
